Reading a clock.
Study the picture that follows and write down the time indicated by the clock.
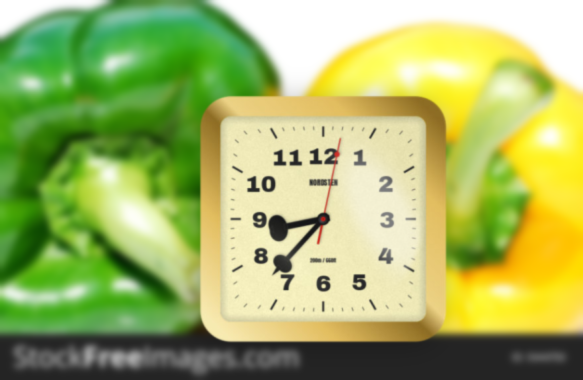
8:37:02
